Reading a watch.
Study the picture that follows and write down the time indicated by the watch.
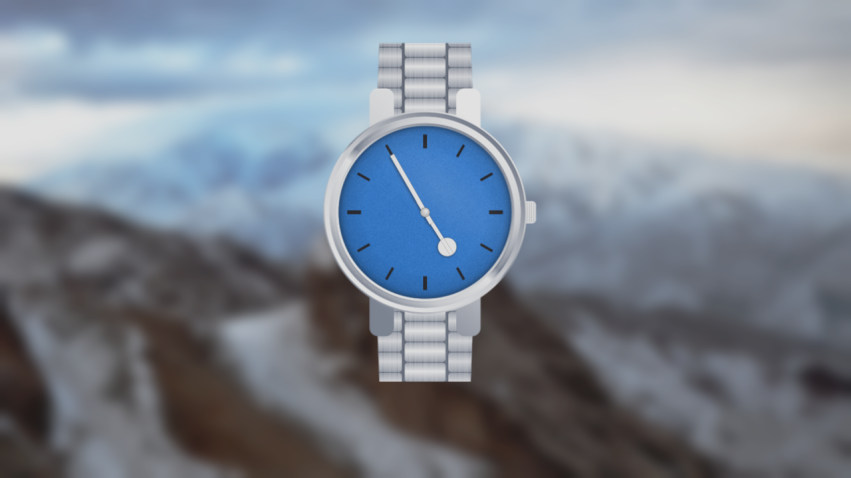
4:55
